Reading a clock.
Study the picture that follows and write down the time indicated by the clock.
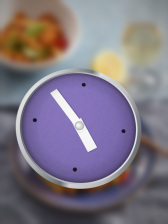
4:53
